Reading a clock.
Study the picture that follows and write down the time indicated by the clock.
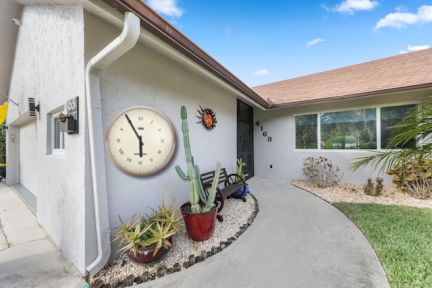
5:55
